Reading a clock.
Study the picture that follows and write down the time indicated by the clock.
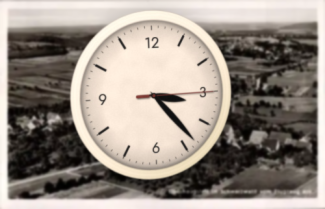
3:23:15
